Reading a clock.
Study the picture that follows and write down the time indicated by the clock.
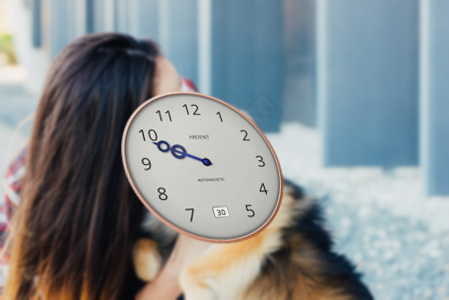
9:49
